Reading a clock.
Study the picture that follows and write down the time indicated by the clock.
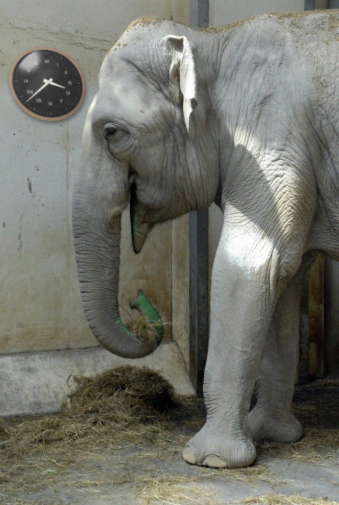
3:38
